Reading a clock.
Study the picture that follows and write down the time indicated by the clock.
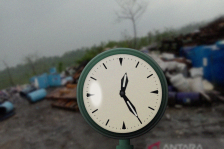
12:25
